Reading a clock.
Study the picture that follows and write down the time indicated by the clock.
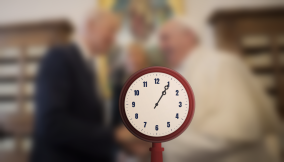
1:05
